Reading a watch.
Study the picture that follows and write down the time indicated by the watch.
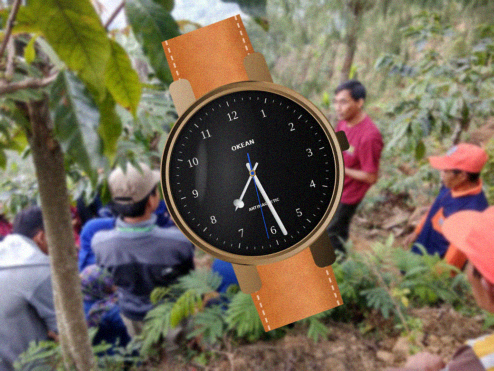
7:28:31
